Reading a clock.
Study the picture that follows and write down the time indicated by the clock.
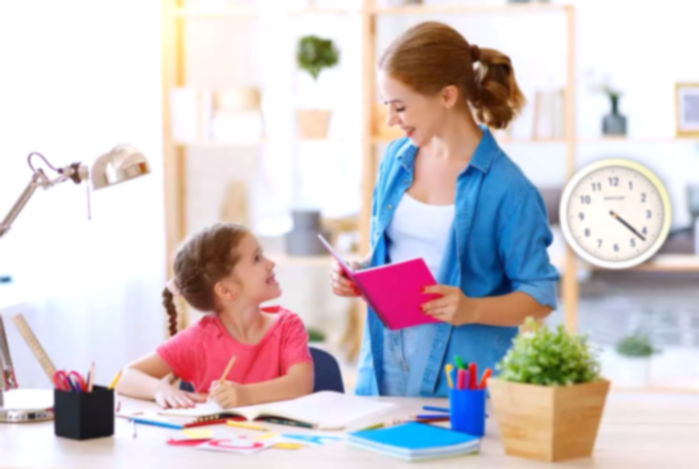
4:22
